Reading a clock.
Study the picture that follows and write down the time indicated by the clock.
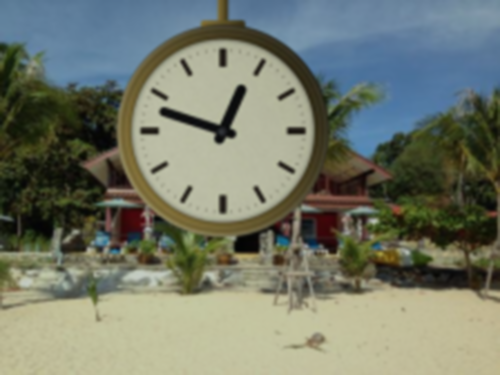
12:48
